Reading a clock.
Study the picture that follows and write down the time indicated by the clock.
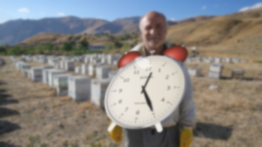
12:25
